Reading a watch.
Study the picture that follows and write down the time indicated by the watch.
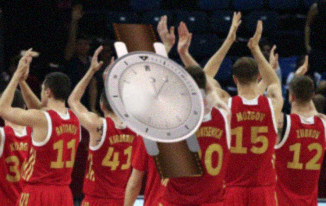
12:07
